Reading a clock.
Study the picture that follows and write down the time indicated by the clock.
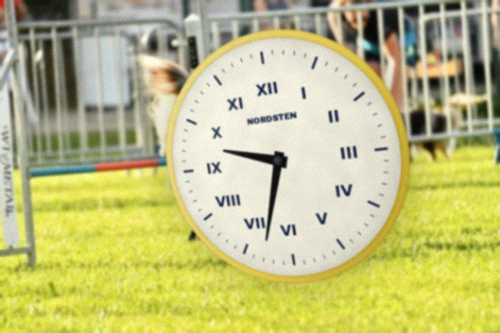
9:33
